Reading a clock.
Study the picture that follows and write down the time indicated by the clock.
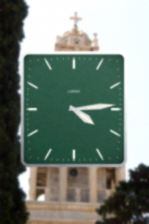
4:14
